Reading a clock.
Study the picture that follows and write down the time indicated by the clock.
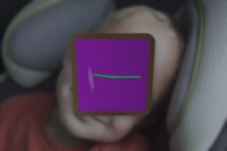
9:15
